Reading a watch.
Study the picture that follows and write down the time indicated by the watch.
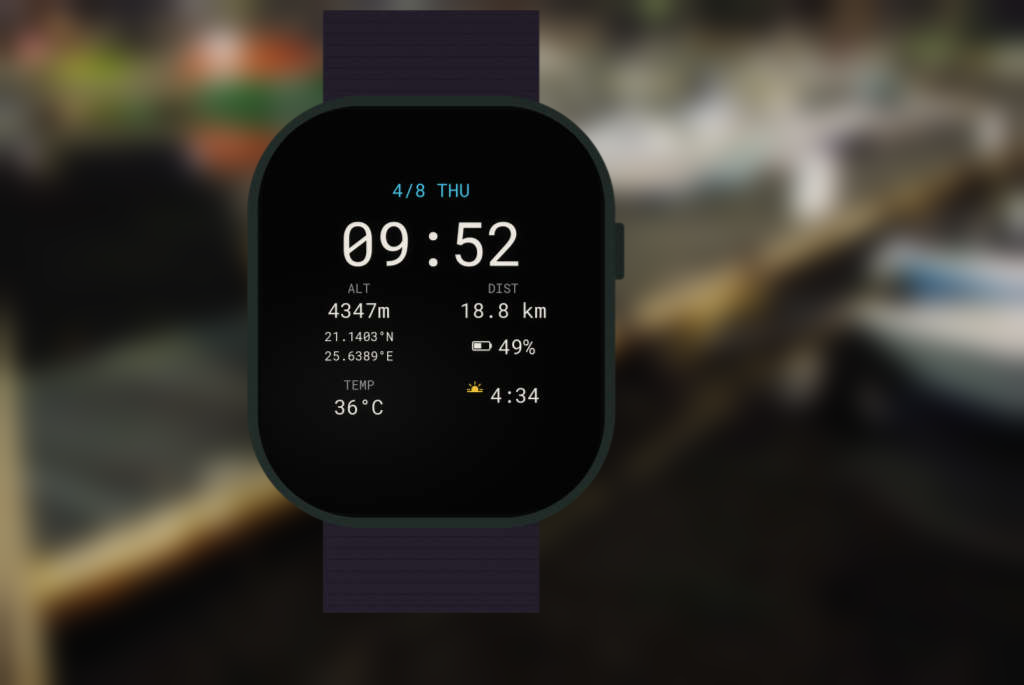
9:52
